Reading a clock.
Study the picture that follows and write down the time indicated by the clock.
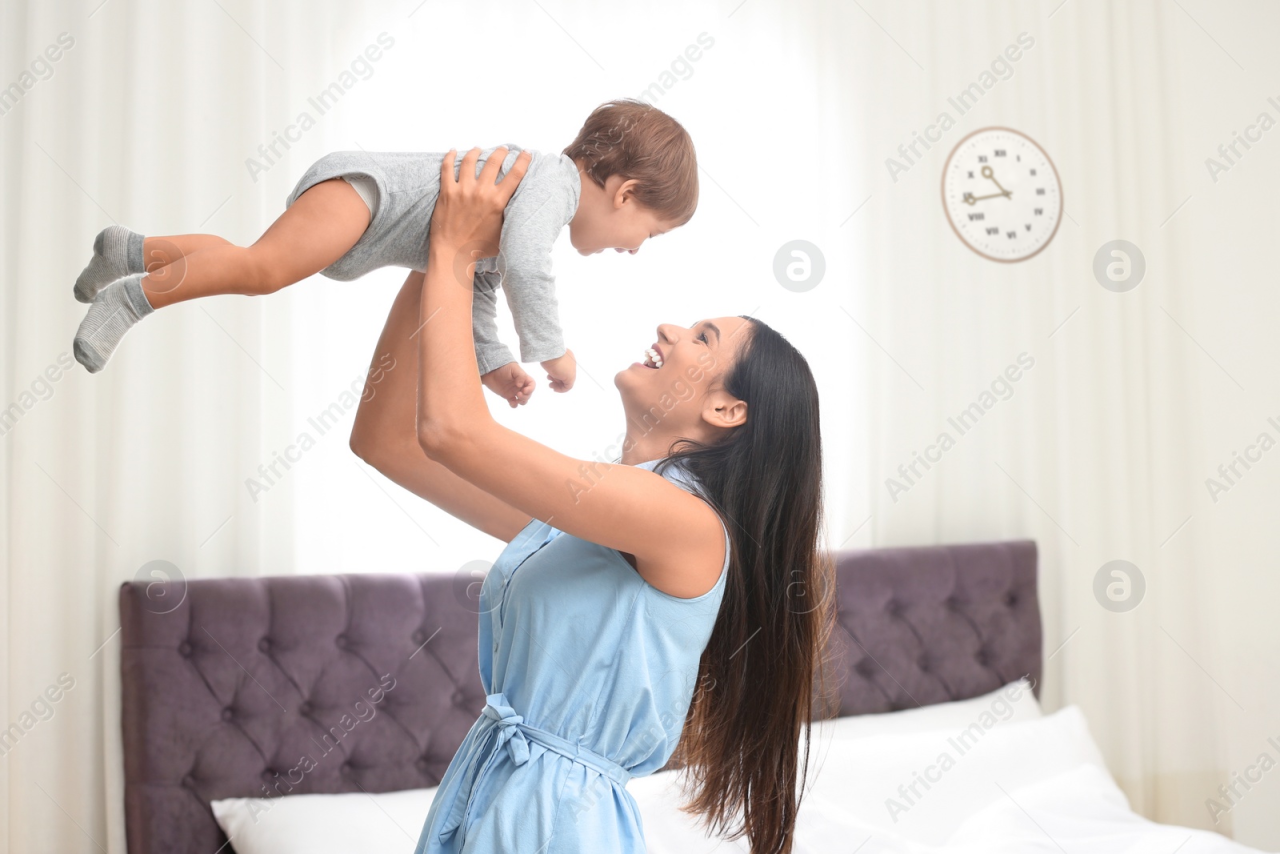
10:44
